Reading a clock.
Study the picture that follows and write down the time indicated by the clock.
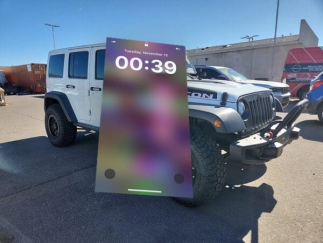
0:39
